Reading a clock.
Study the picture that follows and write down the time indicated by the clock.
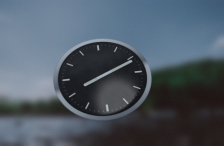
8:11
